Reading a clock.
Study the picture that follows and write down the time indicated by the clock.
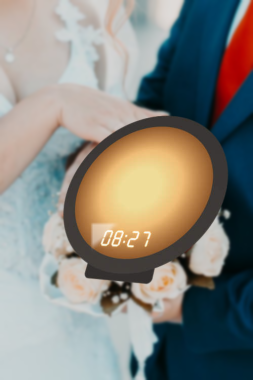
8:27
